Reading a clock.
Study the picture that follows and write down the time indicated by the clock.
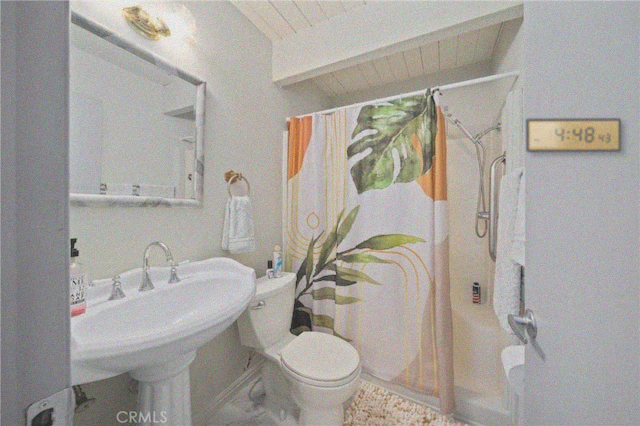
4:48
